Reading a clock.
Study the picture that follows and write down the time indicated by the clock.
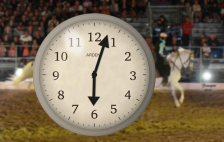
6:03
